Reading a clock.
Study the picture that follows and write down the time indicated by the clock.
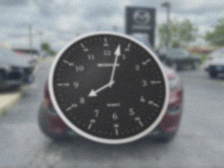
8:03
